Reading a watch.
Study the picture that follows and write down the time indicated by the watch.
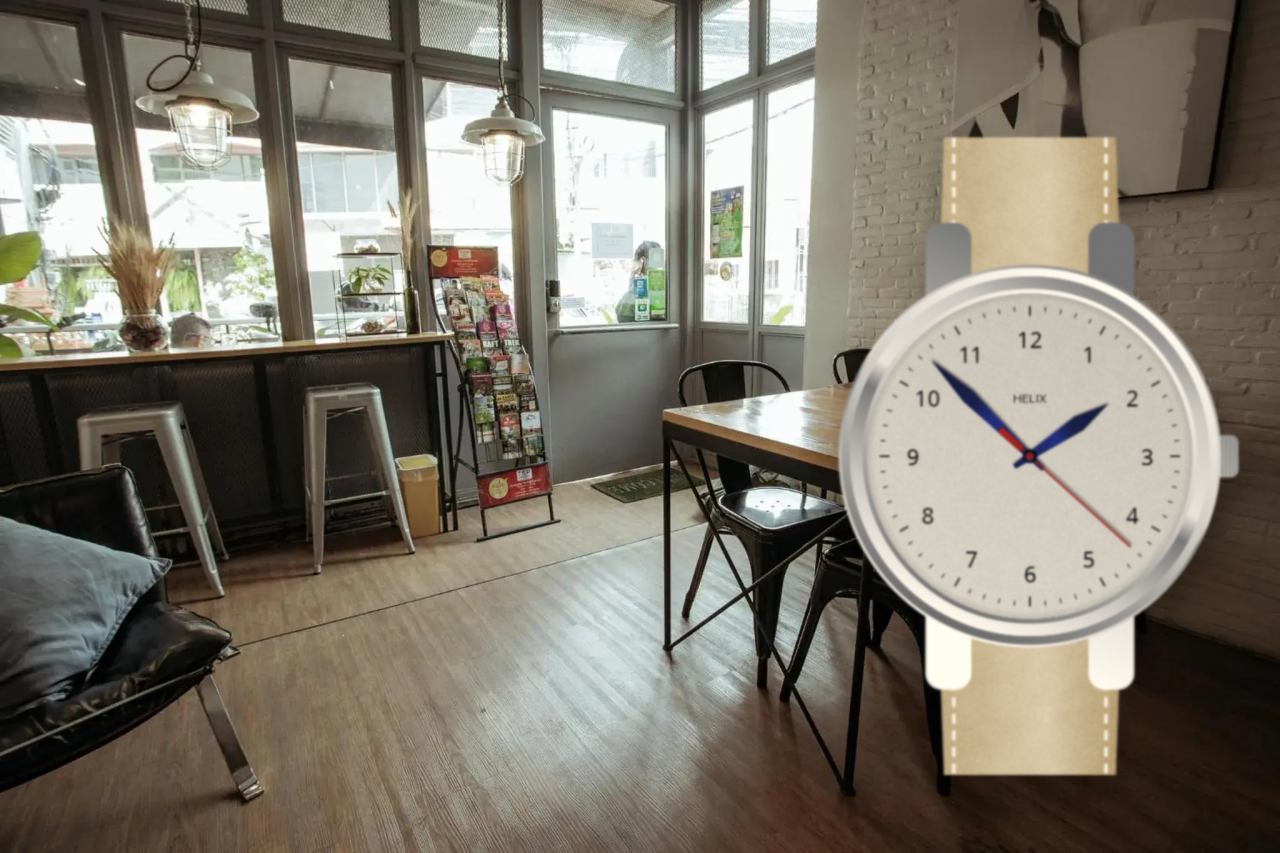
1:52:22
